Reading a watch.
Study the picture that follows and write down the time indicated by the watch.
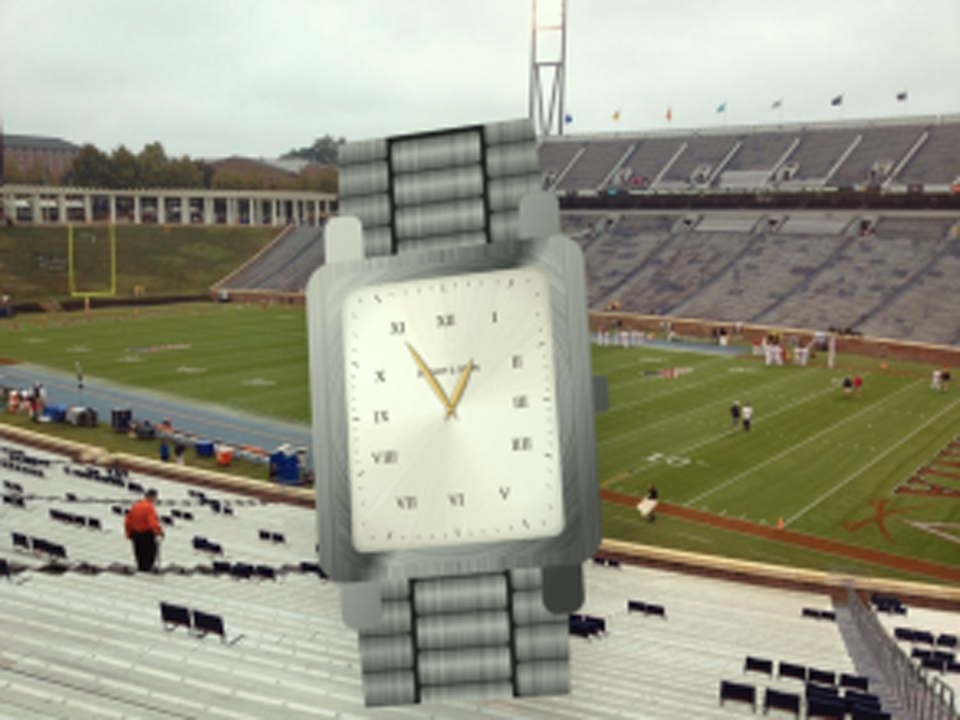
12:55
